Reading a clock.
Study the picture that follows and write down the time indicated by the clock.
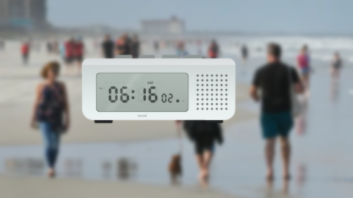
6:16:02
